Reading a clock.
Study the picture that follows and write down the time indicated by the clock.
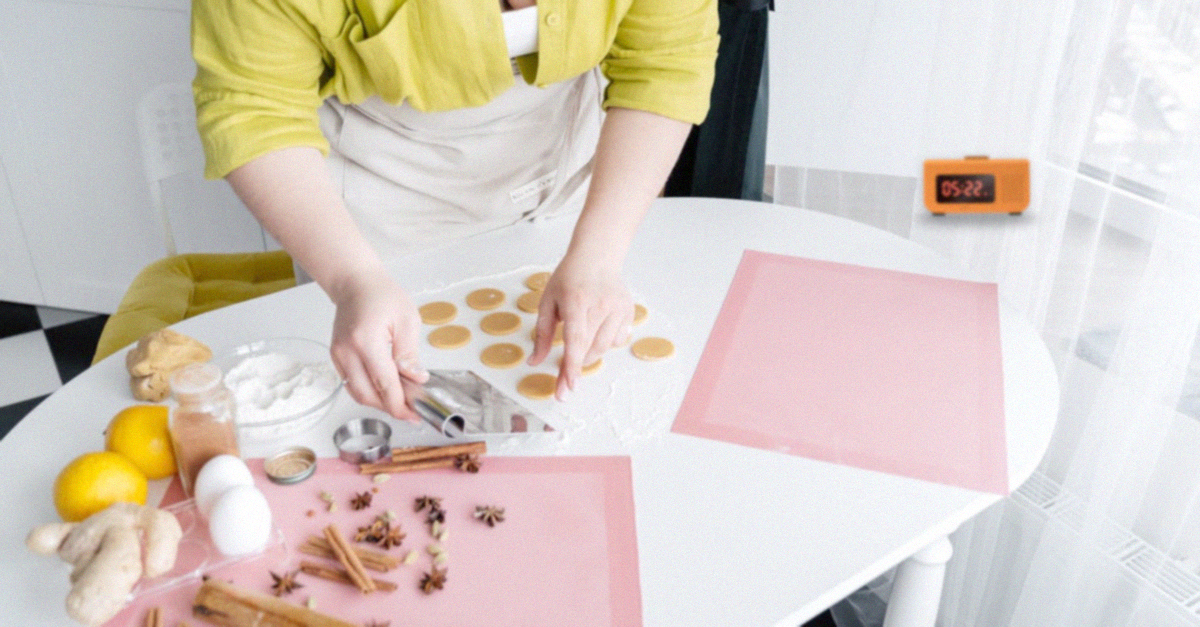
5:22
